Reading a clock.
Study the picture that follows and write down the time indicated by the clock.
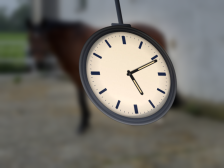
5:11
